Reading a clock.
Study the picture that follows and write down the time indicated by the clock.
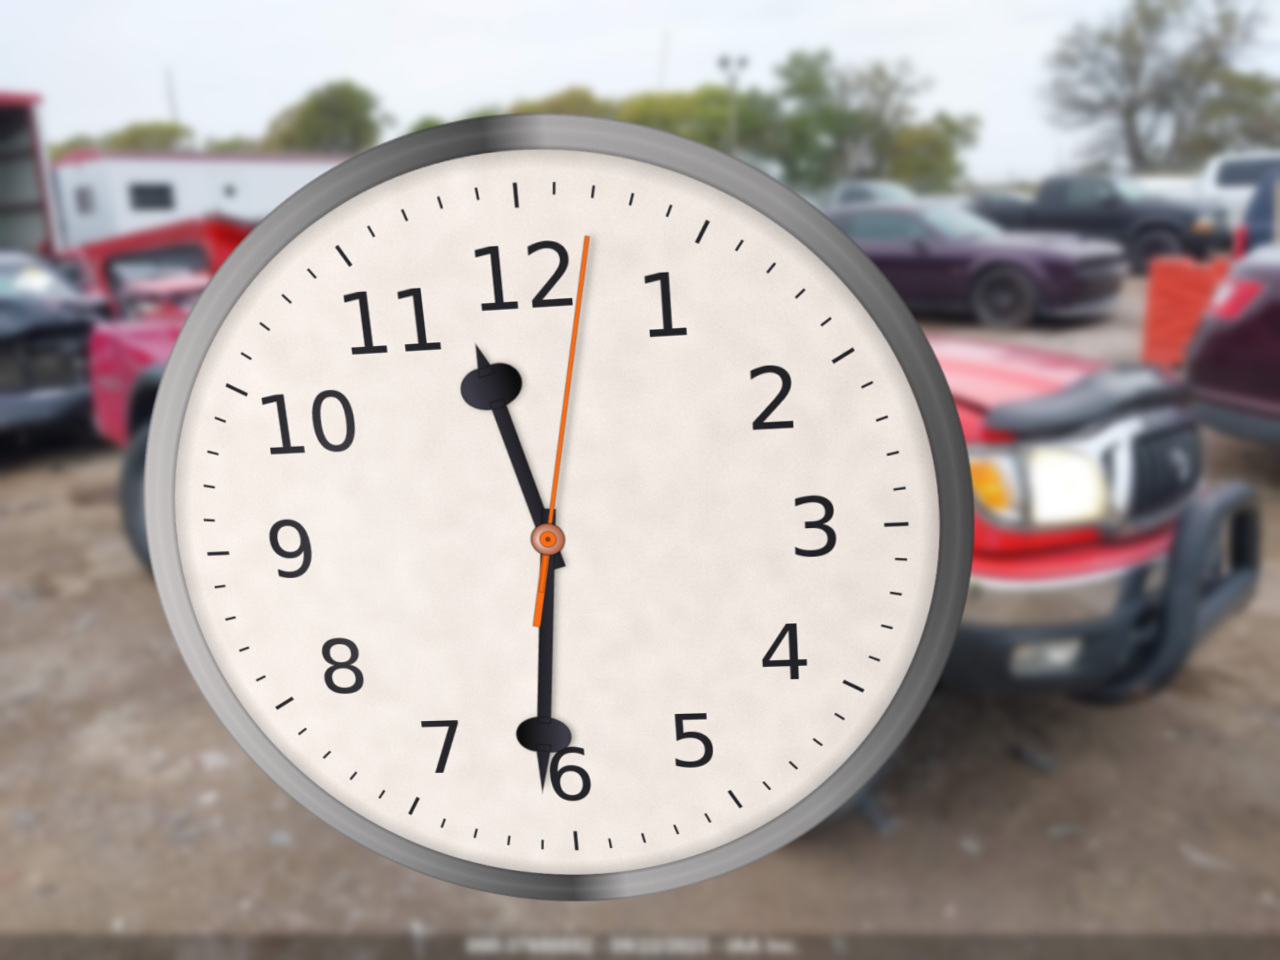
11:31:02
